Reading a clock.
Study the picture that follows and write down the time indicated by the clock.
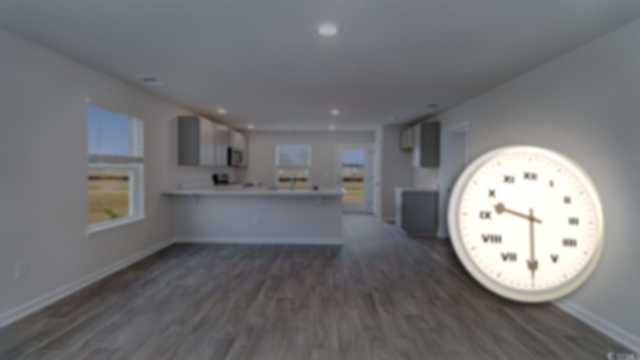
9:30
